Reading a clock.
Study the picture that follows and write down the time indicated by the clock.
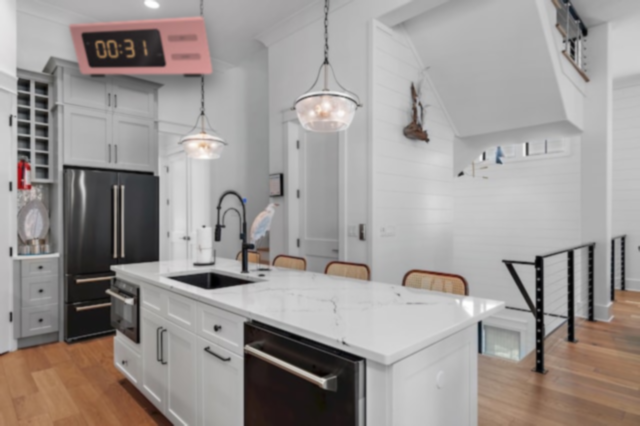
0:31
